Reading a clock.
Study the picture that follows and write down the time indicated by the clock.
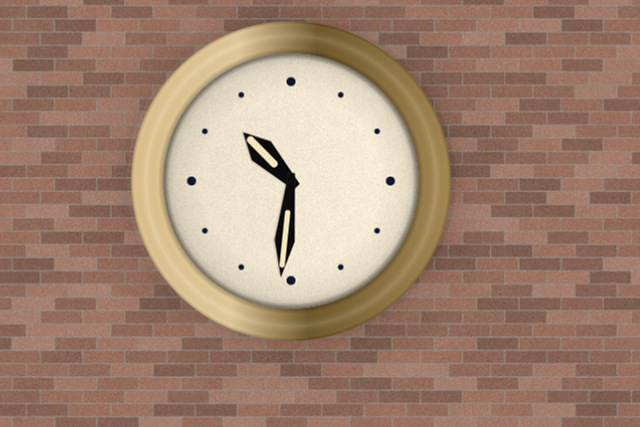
10:31
